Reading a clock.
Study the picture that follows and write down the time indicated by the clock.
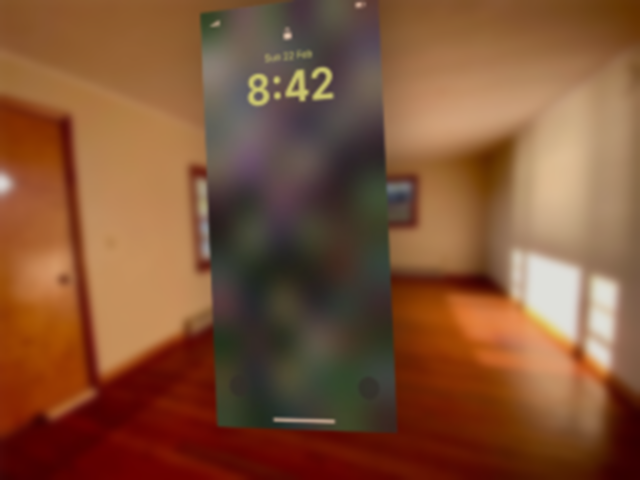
8:42
